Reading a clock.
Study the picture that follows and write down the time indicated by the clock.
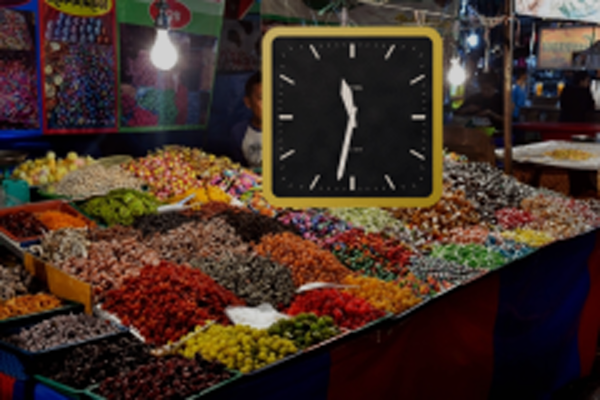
11:32
